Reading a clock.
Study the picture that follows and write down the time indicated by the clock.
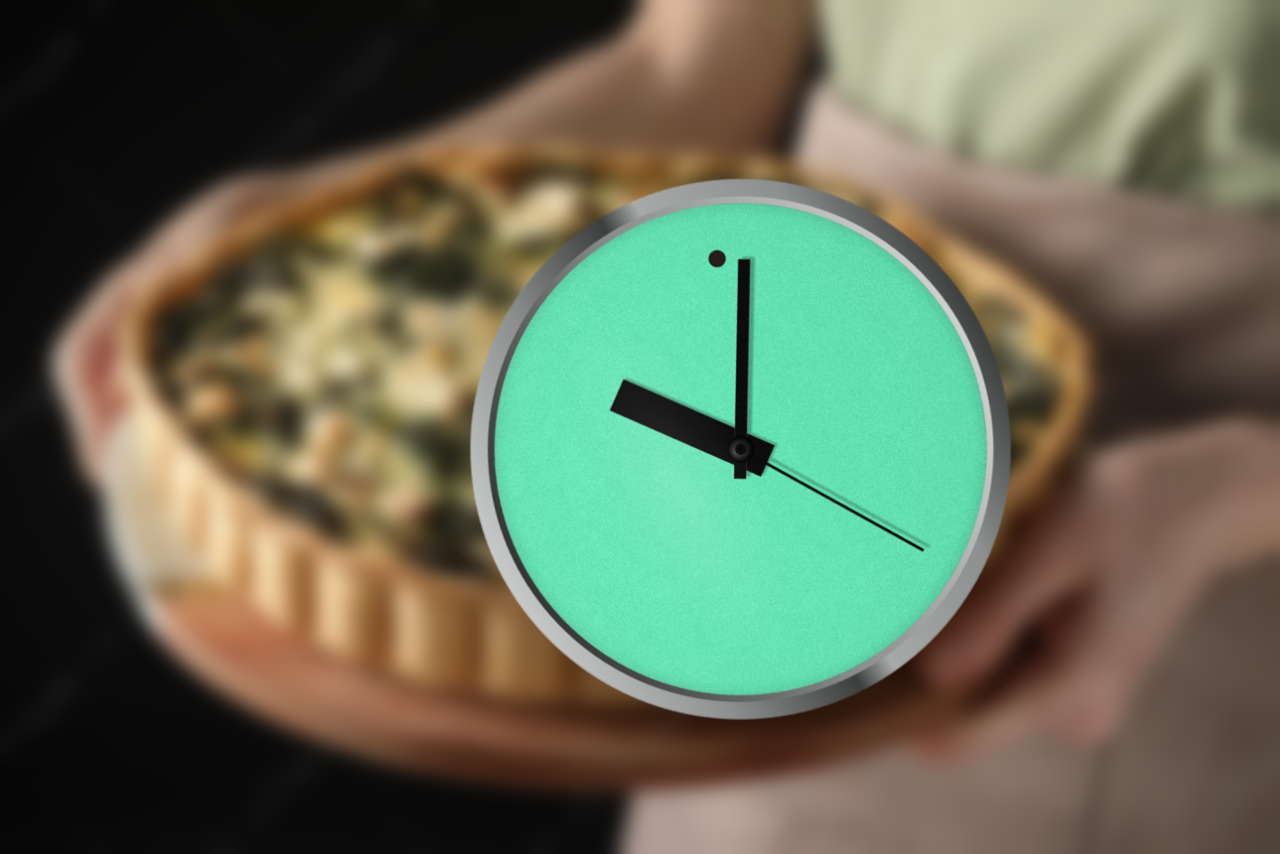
10:01:21
